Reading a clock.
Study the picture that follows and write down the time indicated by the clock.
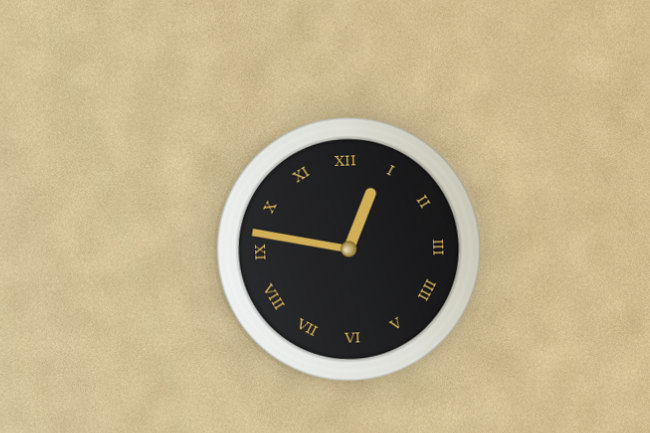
12:47
